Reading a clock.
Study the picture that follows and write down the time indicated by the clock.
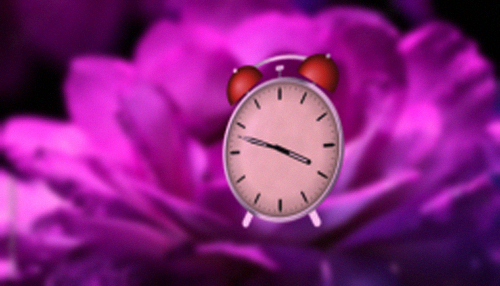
3:48
